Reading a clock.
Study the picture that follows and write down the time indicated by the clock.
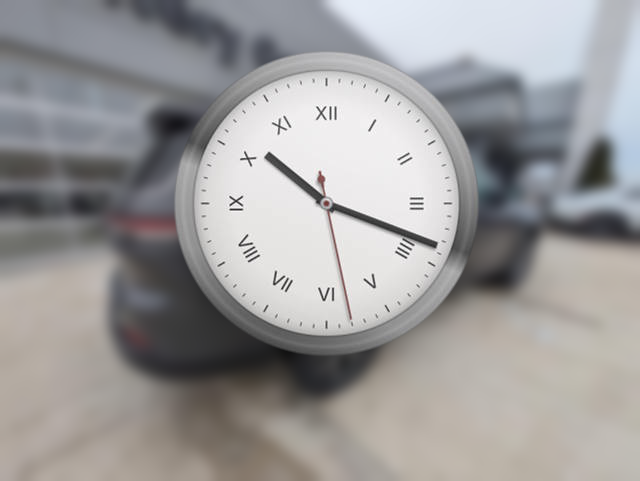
10:18:28
